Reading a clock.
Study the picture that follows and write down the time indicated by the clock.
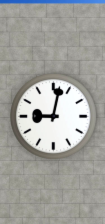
9:02
